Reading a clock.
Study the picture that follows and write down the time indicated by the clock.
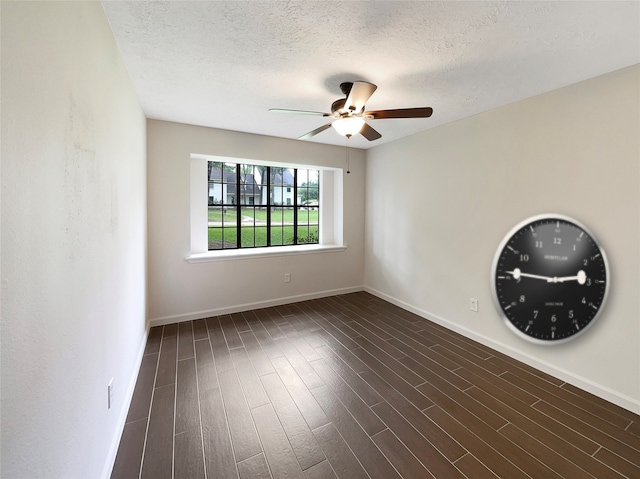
2:46
